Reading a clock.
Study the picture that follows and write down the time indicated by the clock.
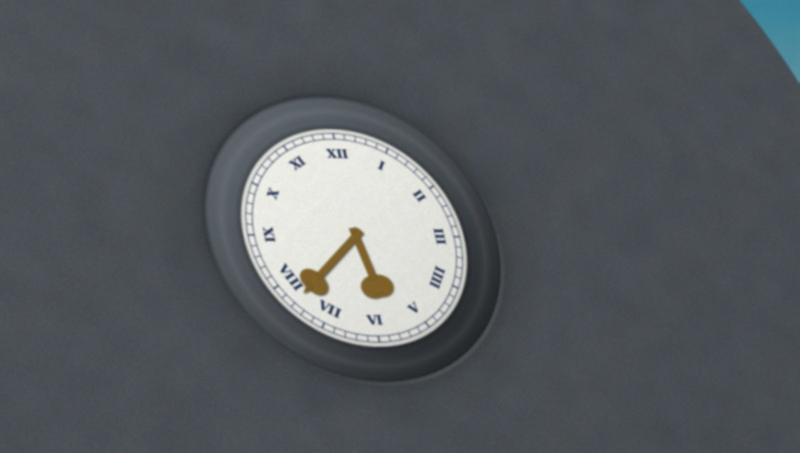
5:38
